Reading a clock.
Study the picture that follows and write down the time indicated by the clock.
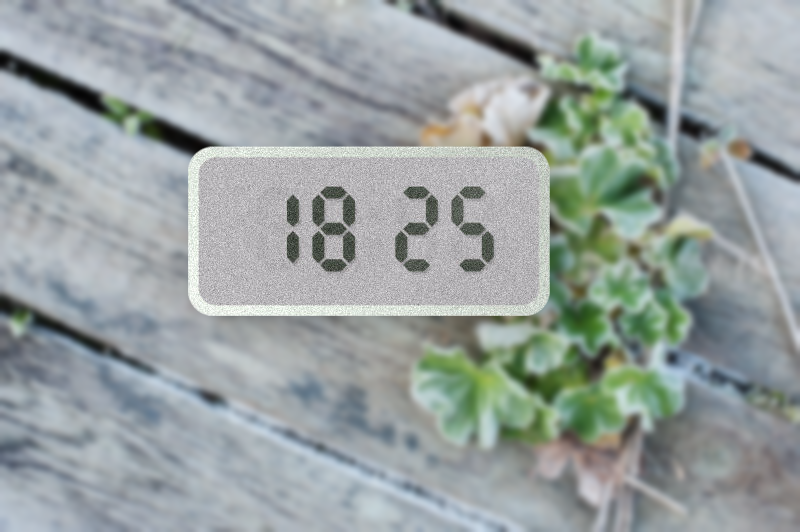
18:25
